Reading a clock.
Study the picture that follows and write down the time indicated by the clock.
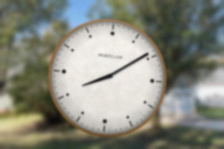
8:09
